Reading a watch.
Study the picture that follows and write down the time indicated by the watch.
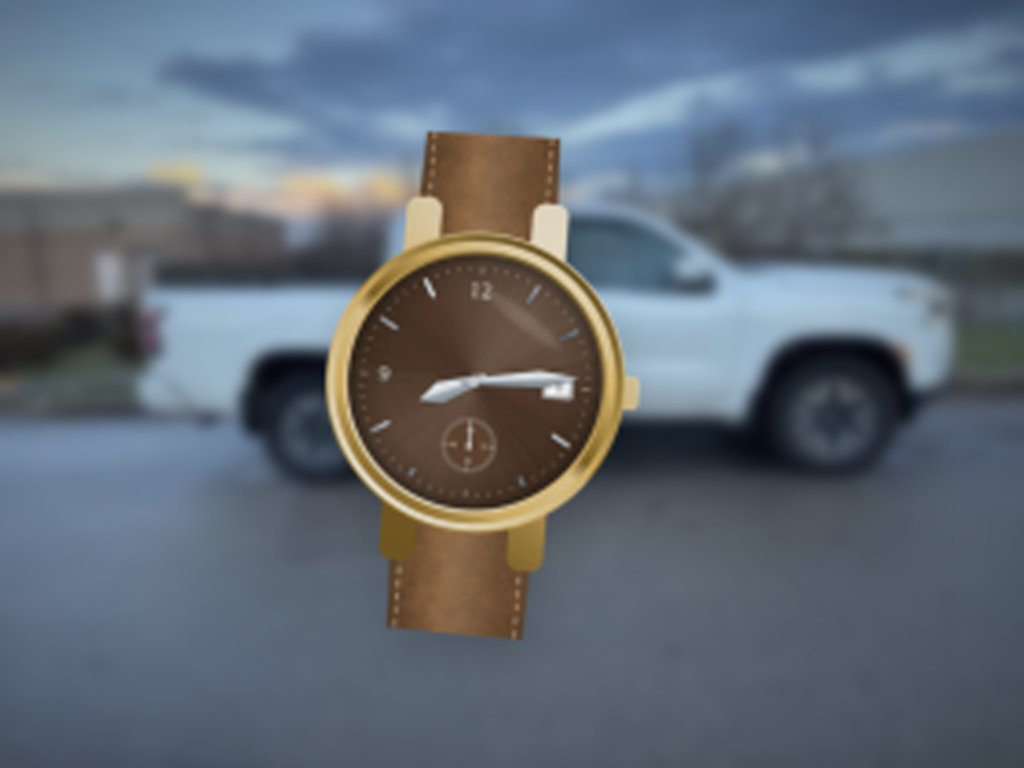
8:14
